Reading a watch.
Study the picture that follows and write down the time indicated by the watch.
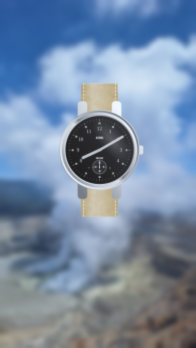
8:10
